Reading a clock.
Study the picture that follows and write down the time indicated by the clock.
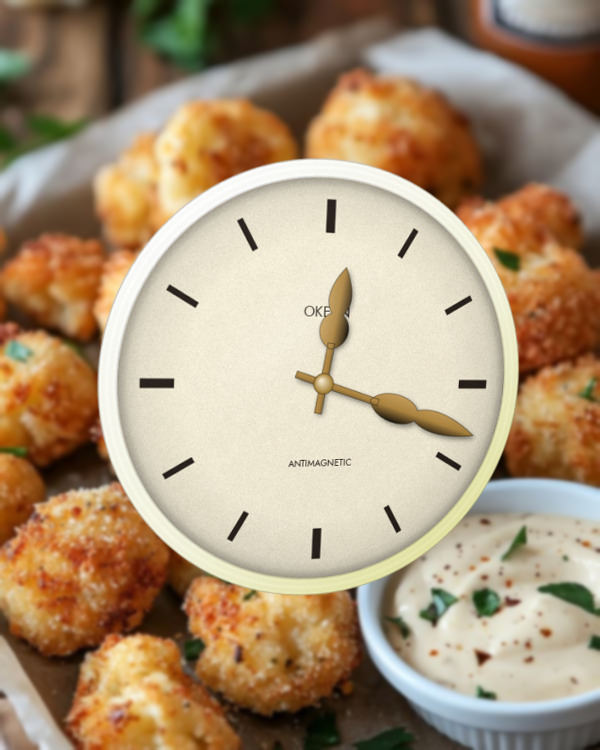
12:18
